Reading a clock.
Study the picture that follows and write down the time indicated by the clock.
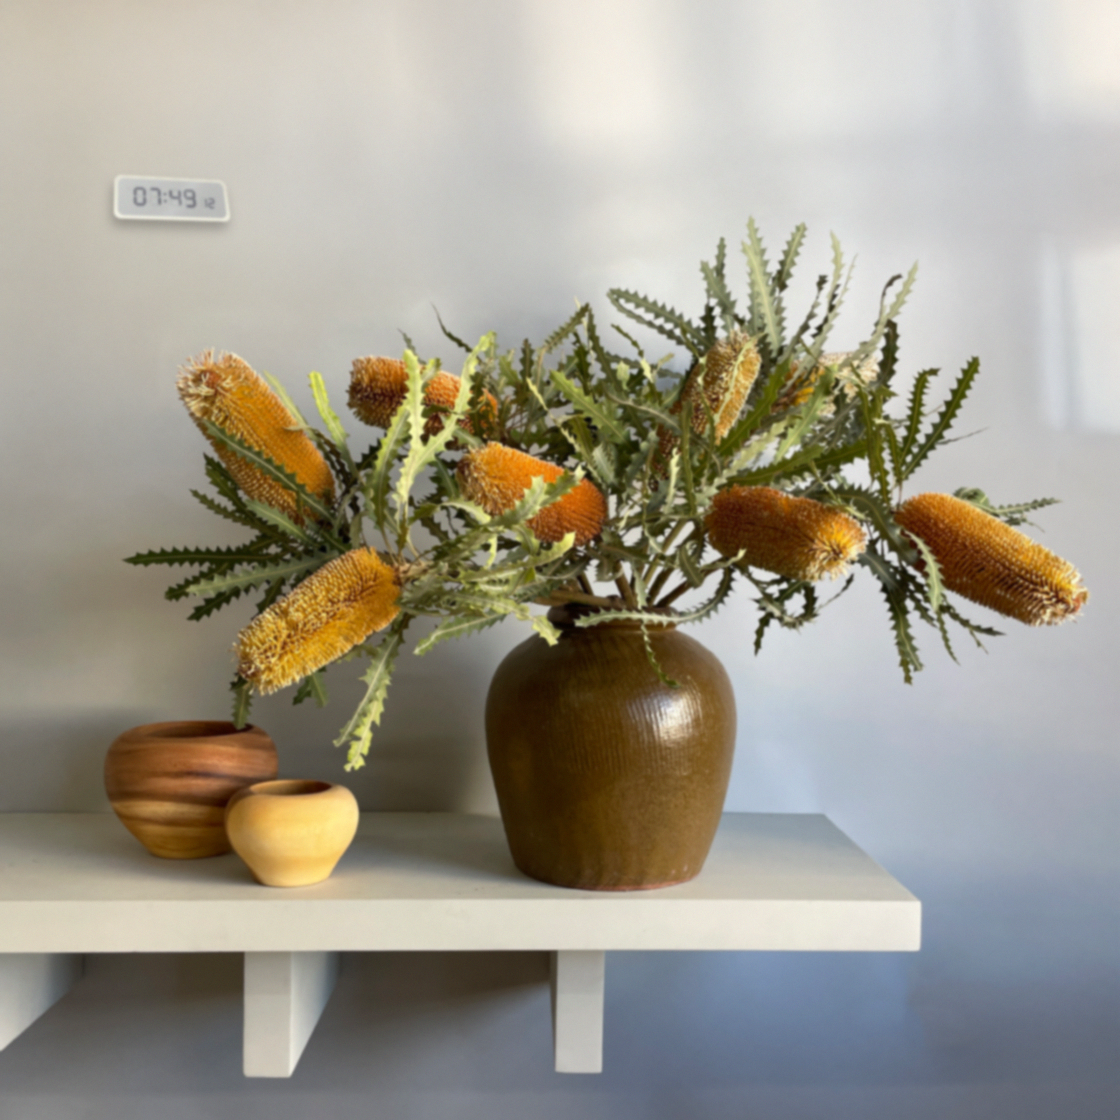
7:49
